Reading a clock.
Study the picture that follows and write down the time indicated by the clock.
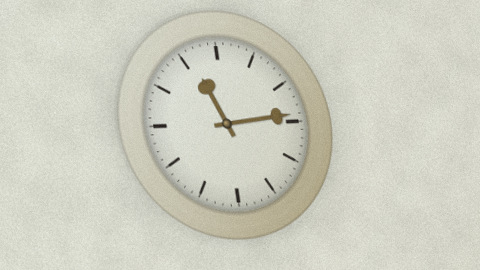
11:14
